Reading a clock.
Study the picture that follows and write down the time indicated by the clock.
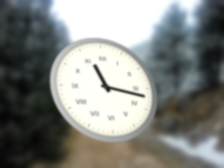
11:17
